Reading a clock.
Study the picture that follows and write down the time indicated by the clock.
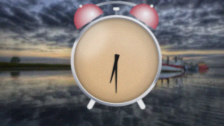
6:30
